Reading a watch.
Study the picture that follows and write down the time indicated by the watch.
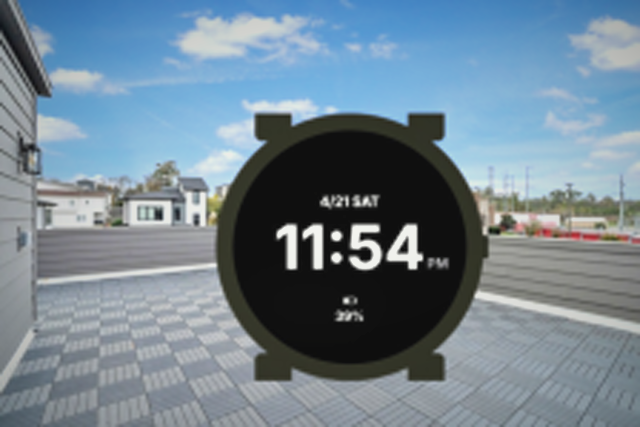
11:54
